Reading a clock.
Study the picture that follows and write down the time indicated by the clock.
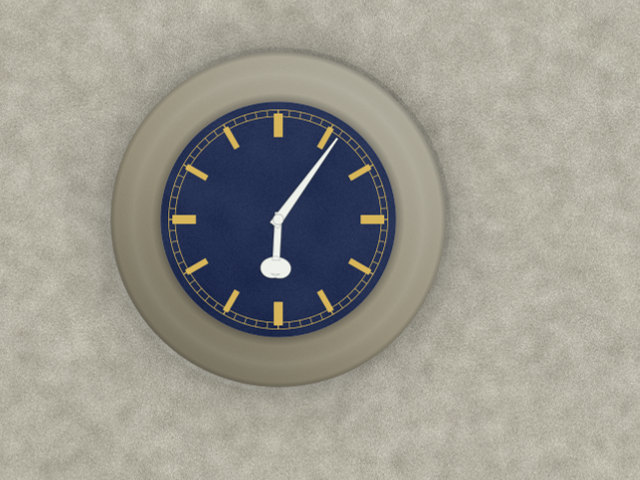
6:06
